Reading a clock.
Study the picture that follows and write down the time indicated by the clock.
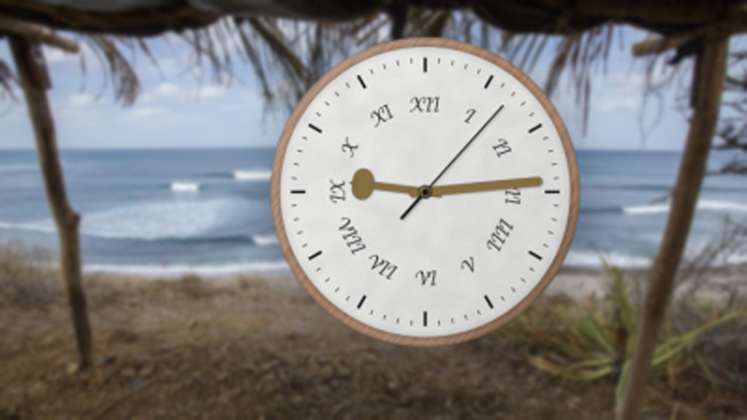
9:14:07
